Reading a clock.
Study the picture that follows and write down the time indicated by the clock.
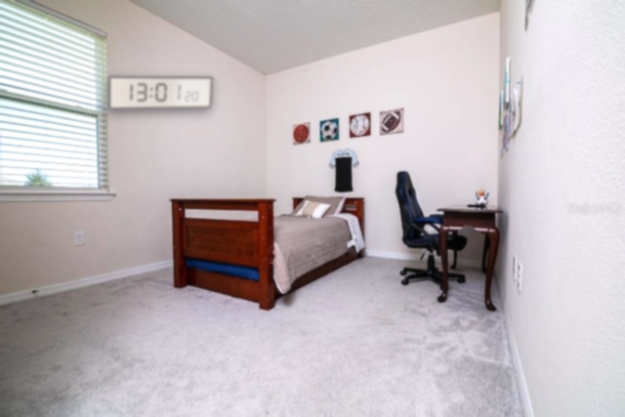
13:01
